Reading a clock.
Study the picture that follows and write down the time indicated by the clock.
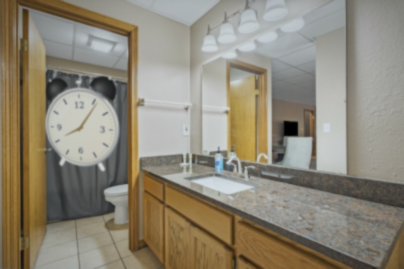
8:06
